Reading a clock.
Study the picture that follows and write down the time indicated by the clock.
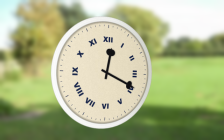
12:19
